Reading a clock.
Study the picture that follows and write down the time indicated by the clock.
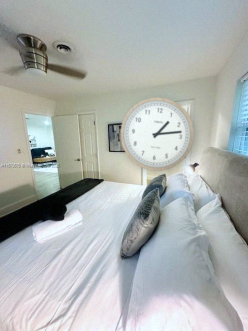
1:13
